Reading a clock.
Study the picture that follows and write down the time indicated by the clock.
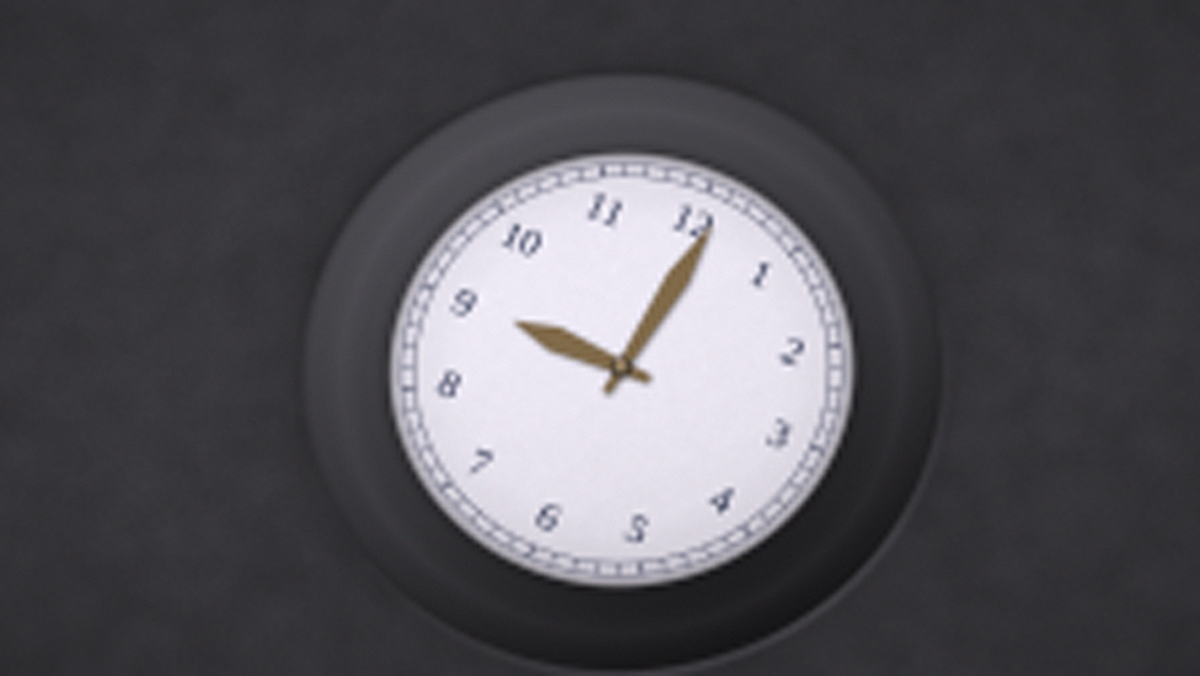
9:01
